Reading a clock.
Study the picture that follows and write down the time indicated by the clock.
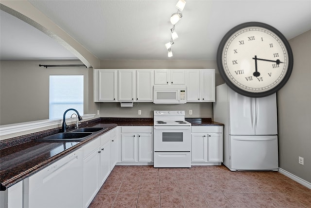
6:18
